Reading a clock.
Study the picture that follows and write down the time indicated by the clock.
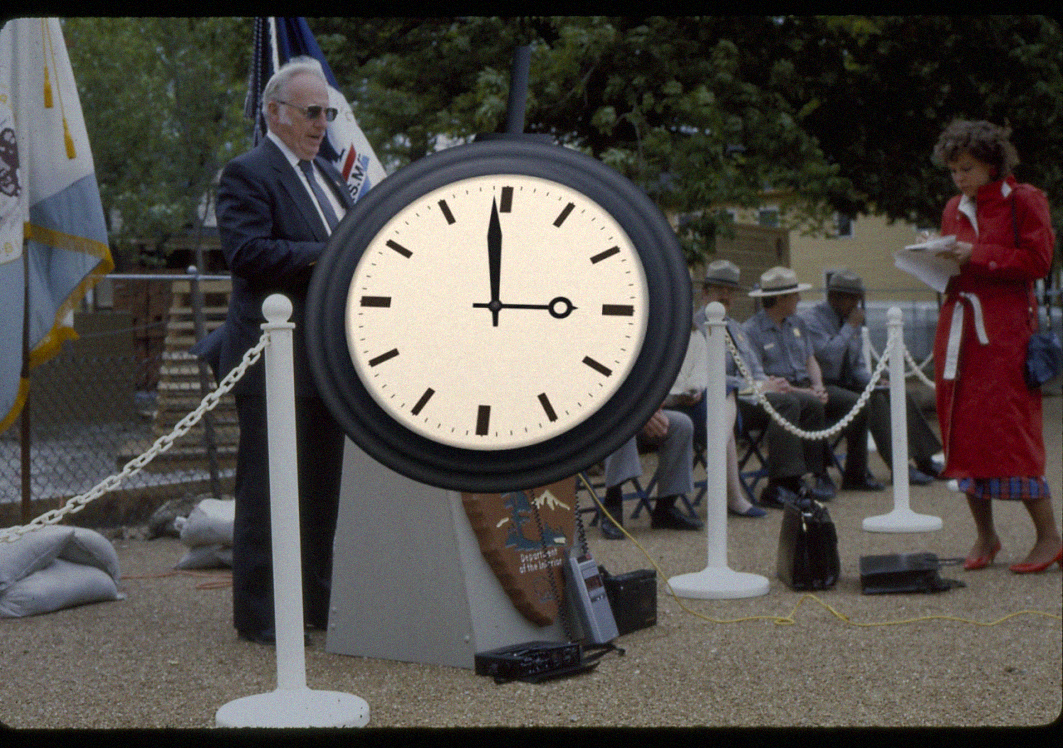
2:59
